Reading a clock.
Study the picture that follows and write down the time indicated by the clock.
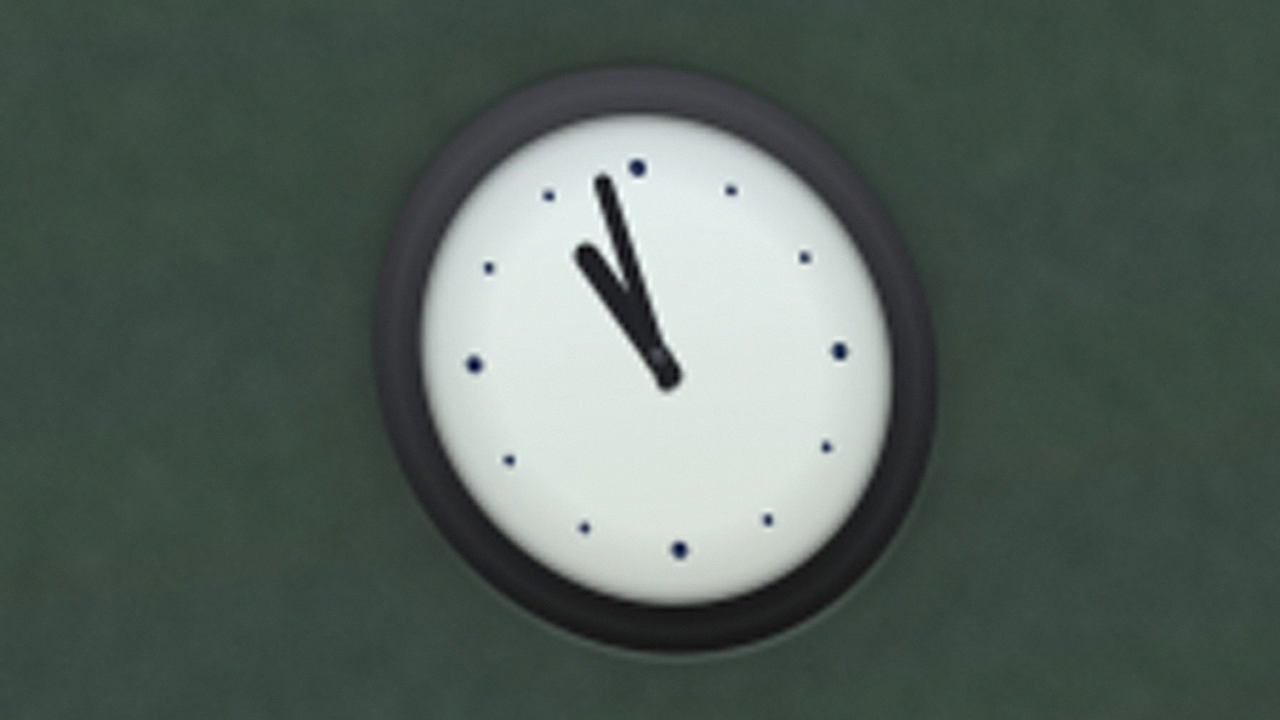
10:58
